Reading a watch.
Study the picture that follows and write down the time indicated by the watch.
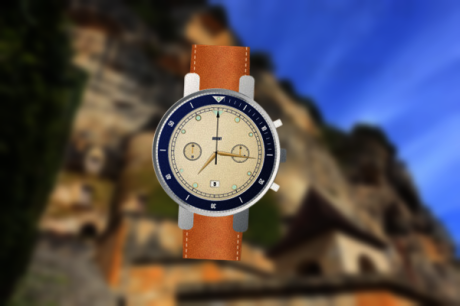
7:16
